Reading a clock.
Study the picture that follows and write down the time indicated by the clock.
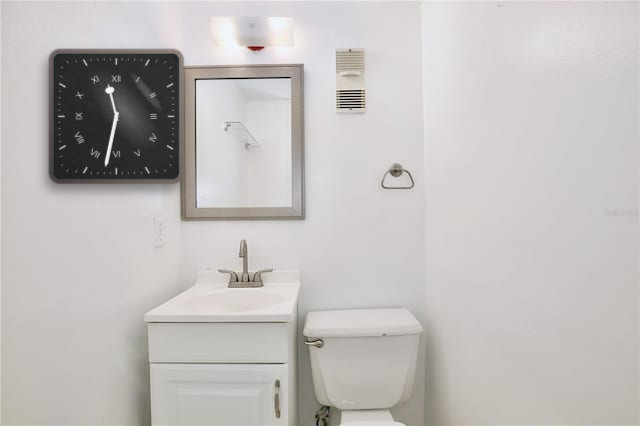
11:32
